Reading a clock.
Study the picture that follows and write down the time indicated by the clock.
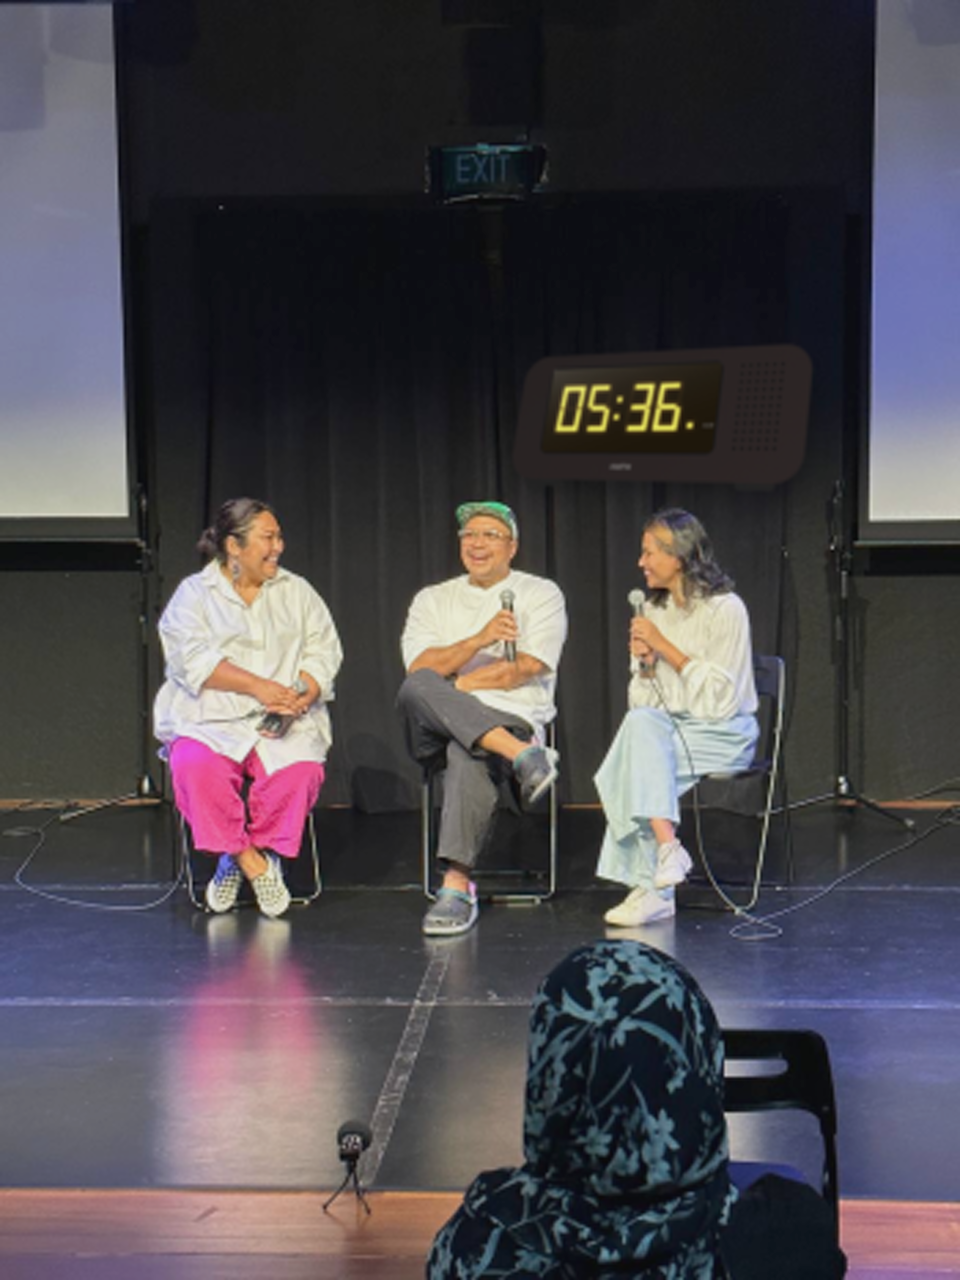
5:36
